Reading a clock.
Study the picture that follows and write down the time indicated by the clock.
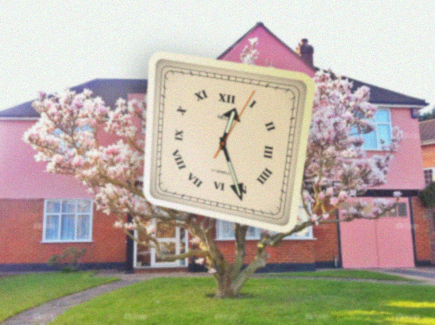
12:26:04
